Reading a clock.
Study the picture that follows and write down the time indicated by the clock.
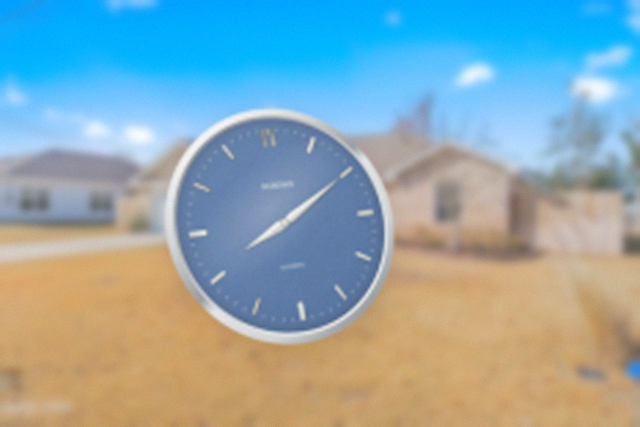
8:10
